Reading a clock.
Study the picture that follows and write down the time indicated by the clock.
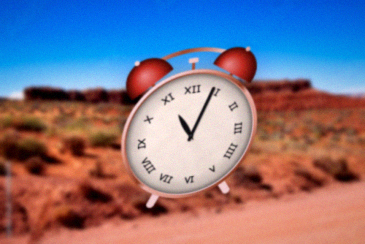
11:04
